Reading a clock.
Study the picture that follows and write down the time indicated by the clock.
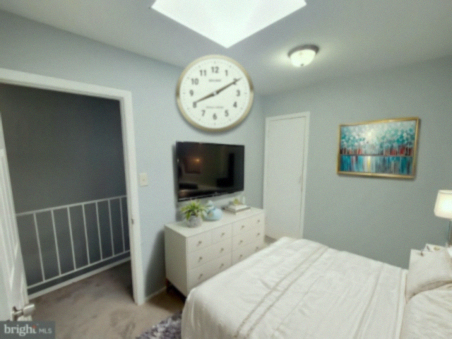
8:10
